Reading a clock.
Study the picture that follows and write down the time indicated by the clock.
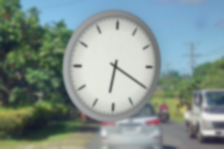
6:20
